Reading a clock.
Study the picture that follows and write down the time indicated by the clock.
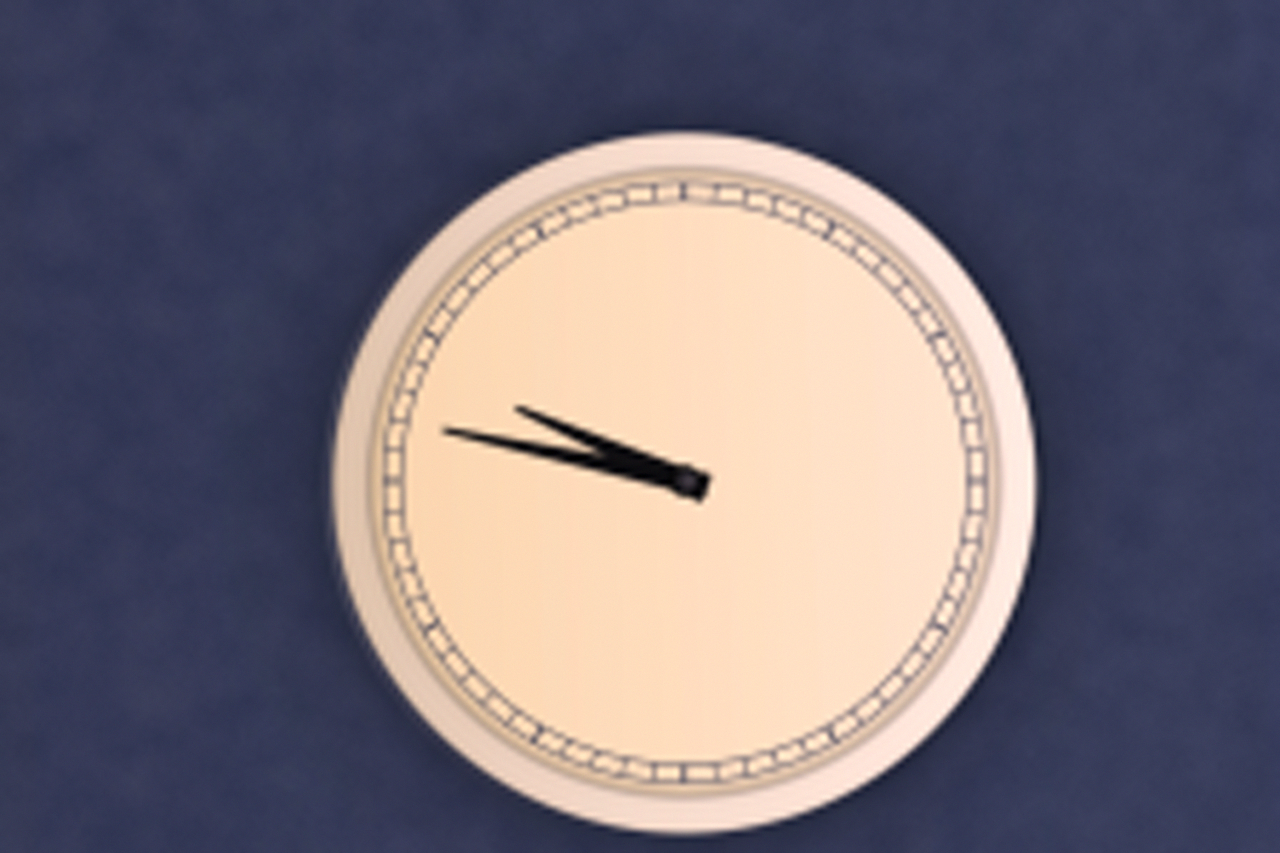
9:47
